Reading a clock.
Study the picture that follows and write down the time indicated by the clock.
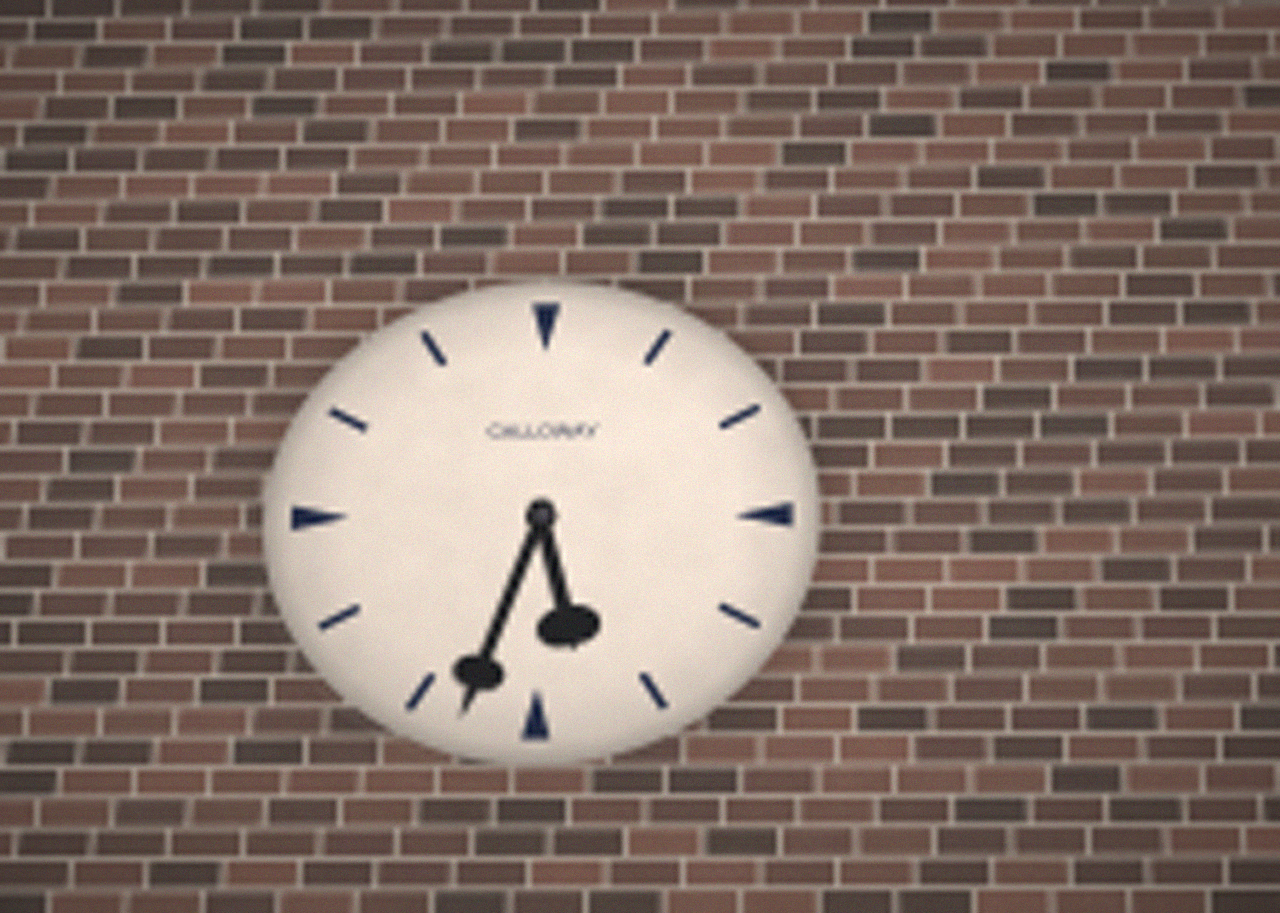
5:33
